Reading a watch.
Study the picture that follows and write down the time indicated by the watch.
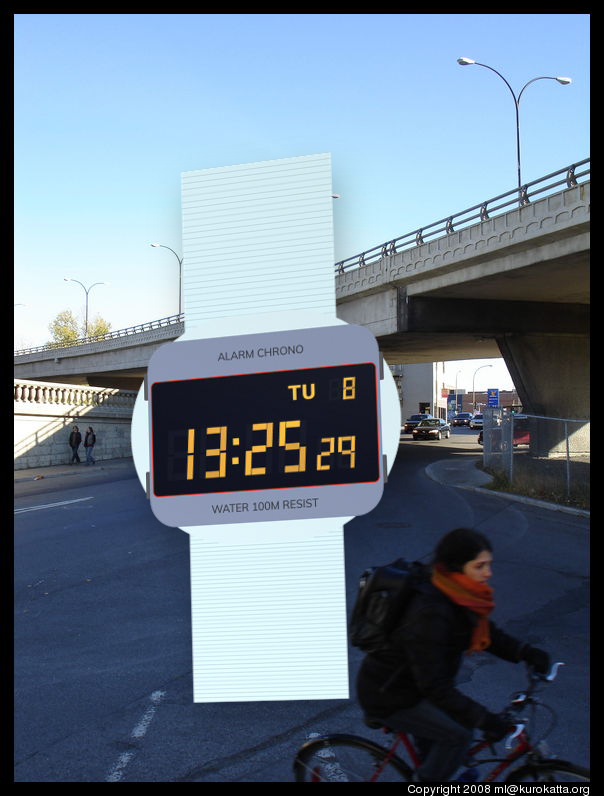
13:25:29
